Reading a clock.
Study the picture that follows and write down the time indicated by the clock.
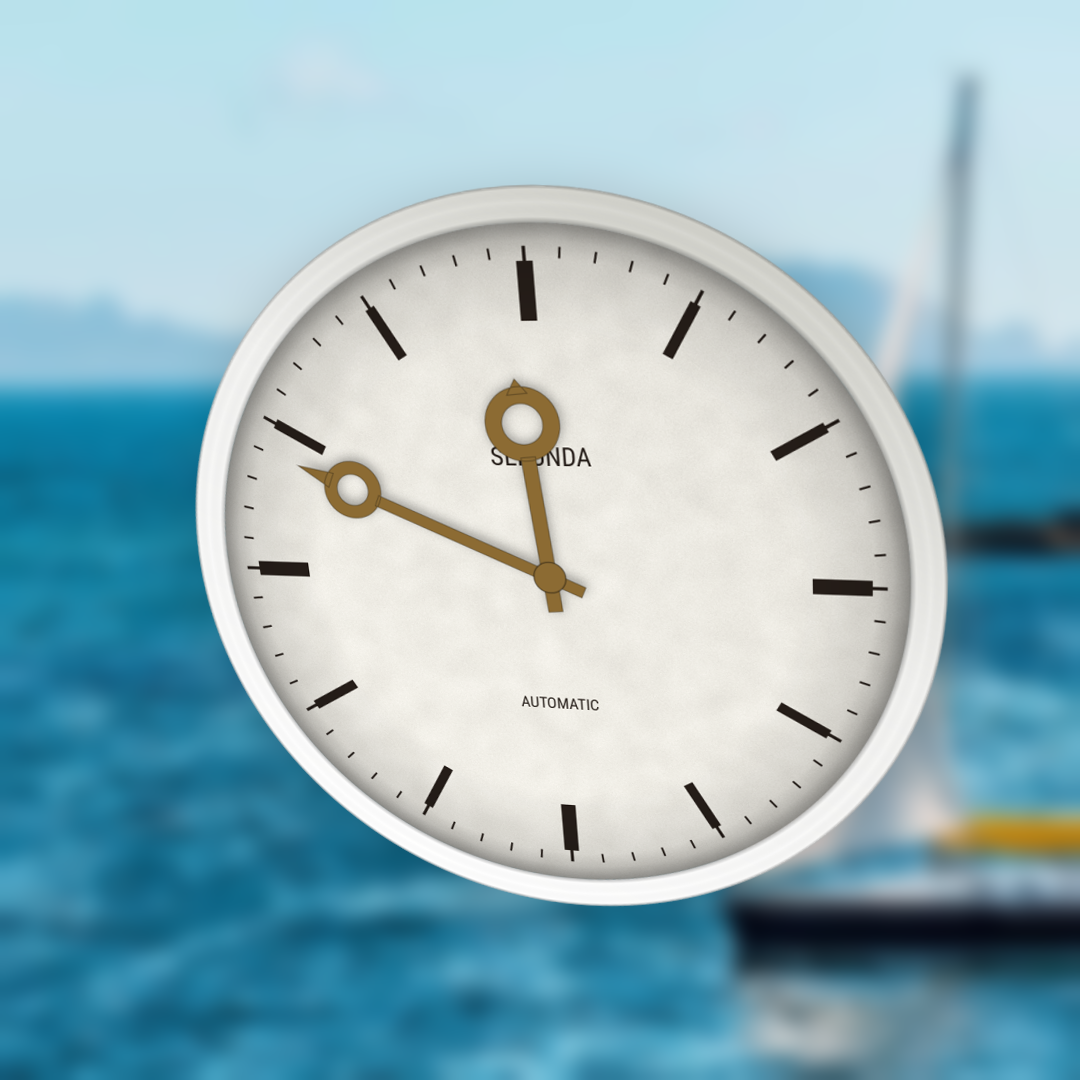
11:49
